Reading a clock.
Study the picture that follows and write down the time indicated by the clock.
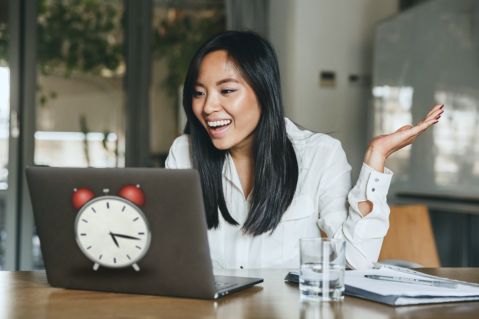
5:17
